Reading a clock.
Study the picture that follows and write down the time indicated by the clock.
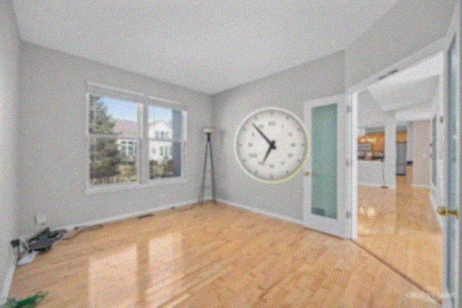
6:53
